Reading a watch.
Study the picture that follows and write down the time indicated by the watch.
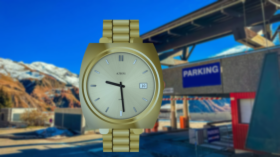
9:29
